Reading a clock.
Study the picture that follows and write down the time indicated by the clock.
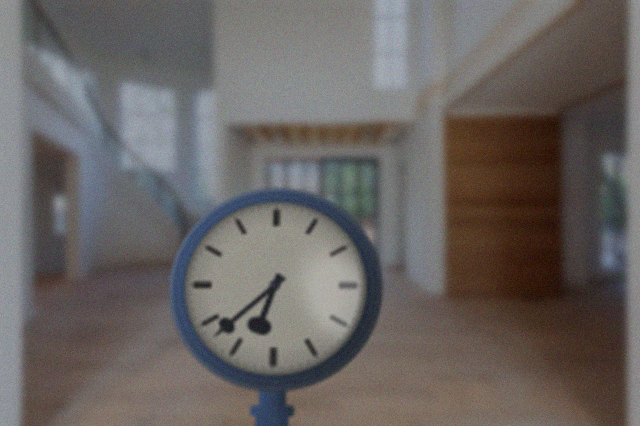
6:38
